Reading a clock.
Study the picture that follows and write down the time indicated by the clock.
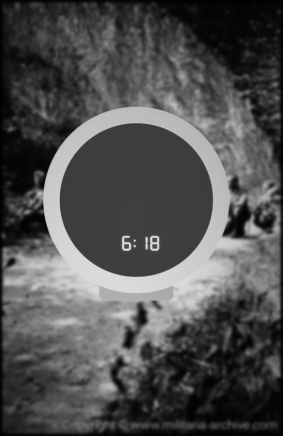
6:18
